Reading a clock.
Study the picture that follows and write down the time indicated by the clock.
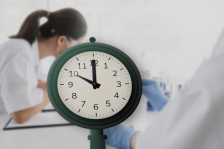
10:00
